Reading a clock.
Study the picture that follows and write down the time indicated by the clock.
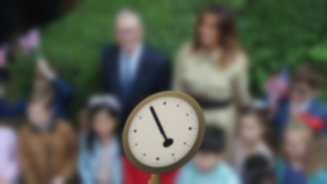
4:55
